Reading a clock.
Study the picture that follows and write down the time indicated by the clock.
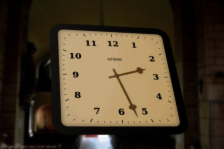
2:27
